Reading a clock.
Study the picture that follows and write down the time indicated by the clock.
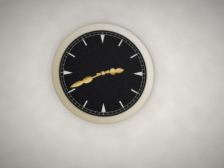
2:41
